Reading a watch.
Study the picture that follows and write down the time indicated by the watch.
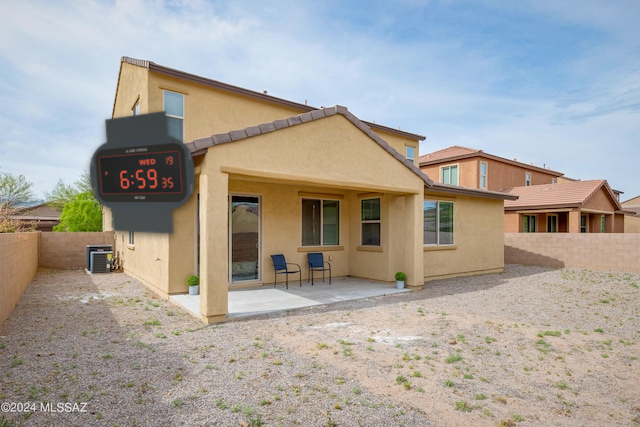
6:59:35
